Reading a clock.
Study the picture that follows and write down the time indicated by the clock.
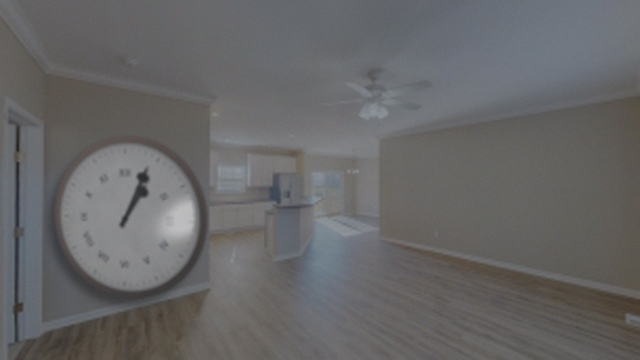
1:04
